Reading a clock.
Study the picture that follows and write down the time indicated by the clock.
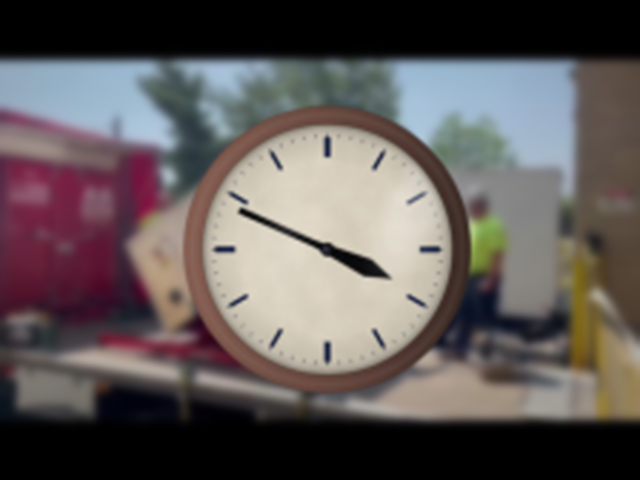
3:49
